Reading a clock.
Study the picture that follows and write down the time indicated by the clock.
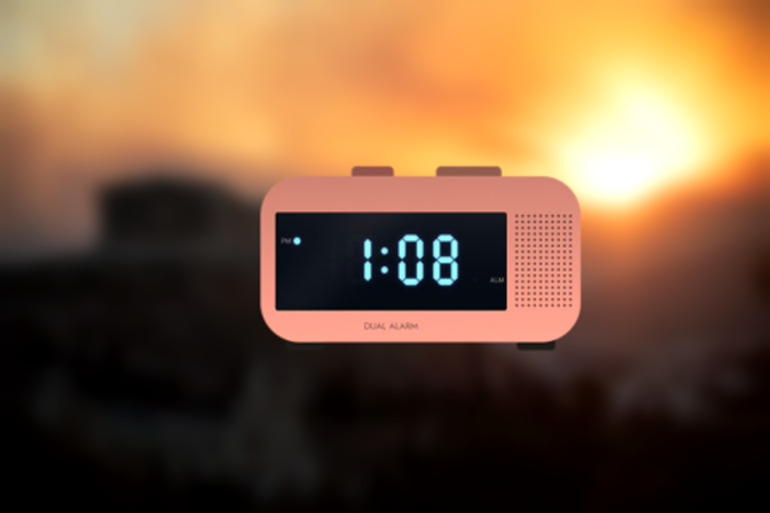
1:08
